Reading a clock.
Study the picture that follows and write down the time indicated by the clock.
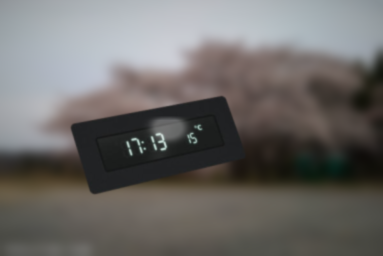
17:13
